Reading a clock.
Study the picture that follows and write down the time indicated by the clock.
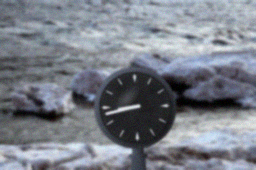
8:43
